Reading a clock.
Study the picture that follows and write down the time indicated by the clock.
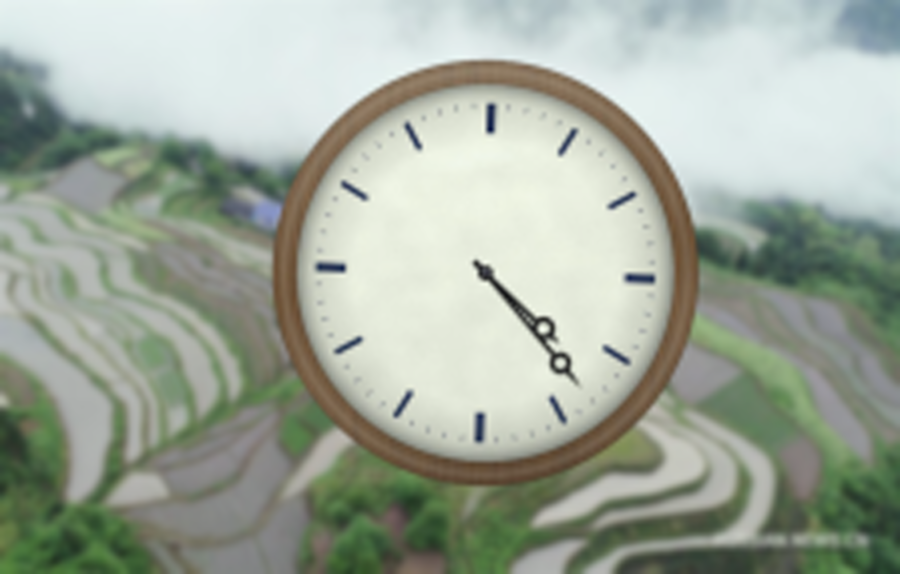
4:23
